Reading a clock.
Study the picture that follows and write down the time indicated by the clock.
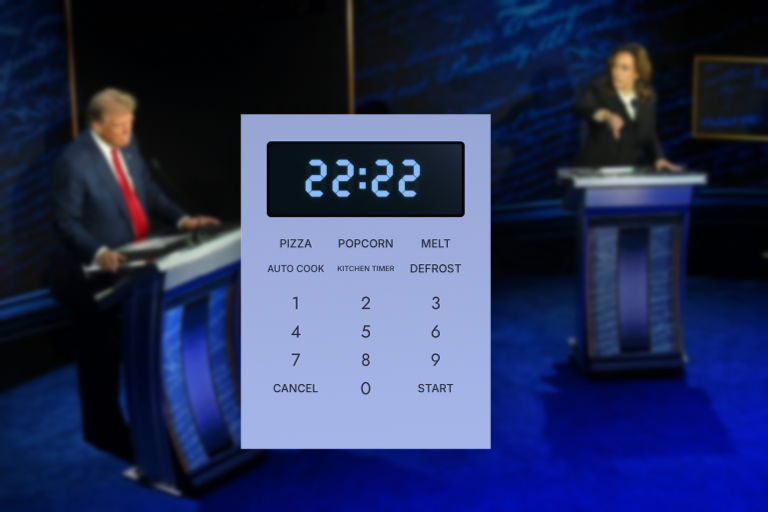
22:22
